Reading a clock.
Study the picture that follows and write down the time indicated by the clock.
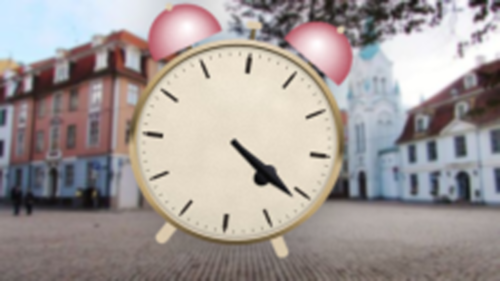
4:21
